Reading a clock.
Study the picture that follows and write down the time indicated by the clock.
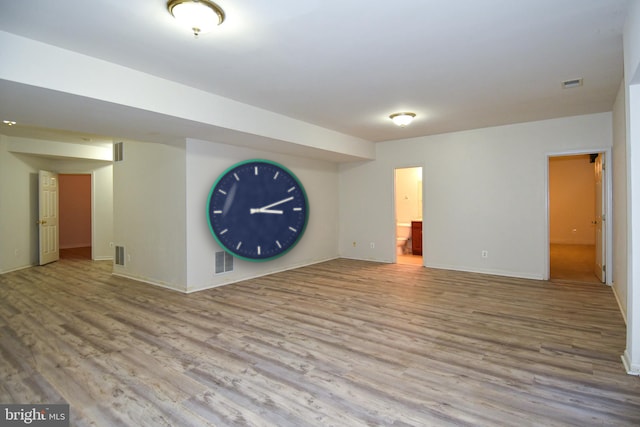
3:12
